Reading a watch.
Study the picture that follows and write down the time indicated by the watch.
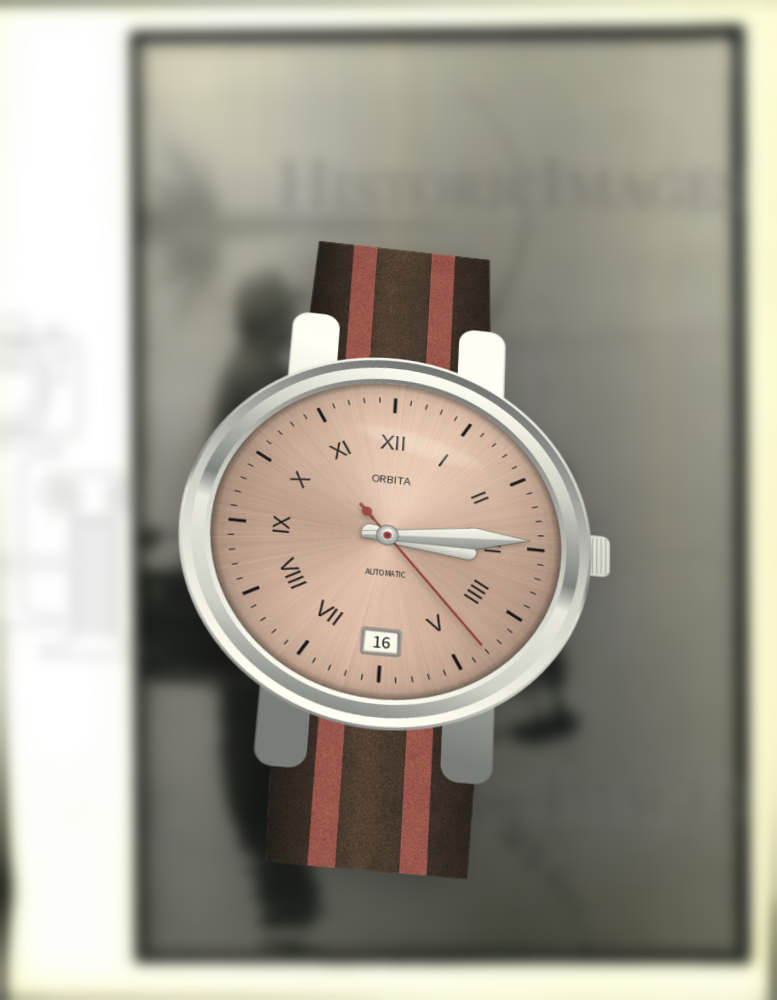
3:14:23
